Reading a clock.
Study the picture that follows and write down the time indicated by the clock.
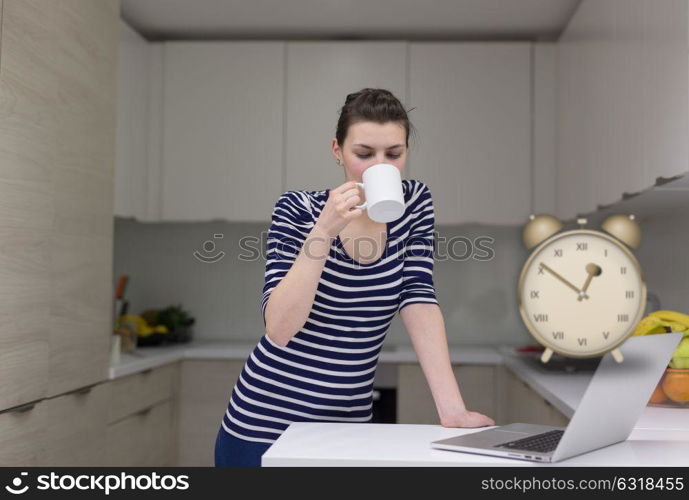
12:51
